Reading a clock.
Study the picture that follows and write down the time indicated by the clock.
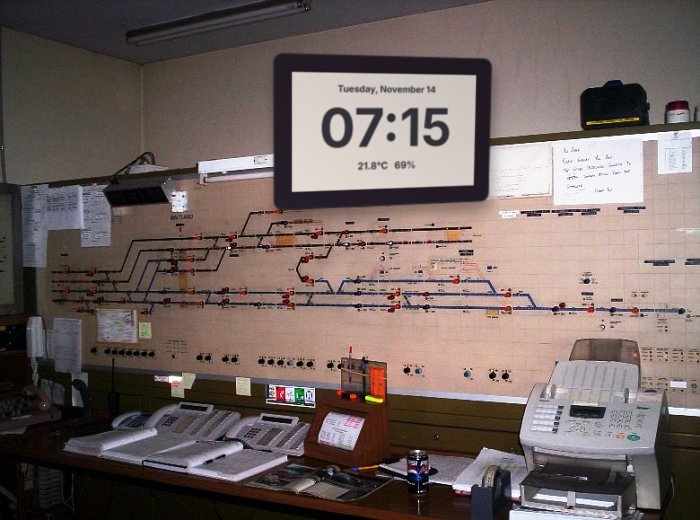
7:15
